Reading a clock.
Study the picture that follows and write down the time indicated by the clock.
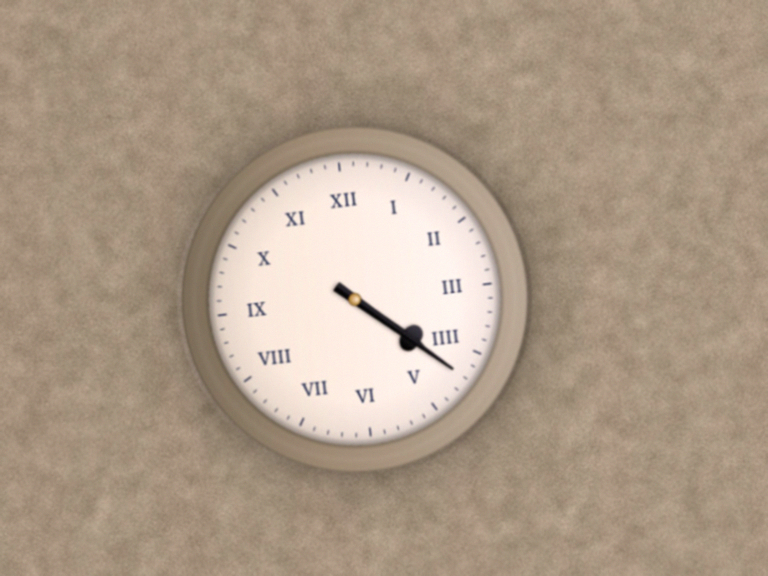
4:22
